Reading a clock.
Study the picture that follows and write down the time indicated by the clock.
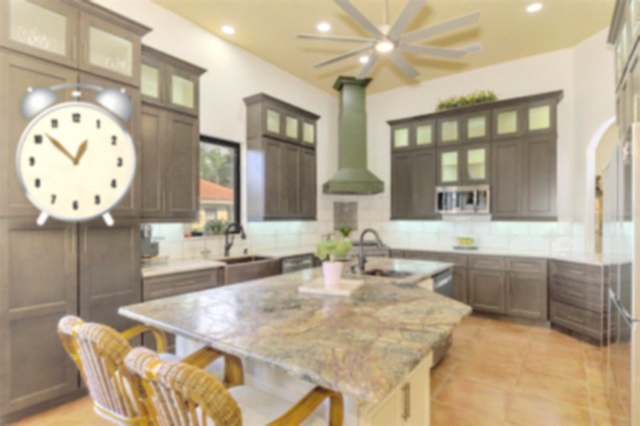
12:52
